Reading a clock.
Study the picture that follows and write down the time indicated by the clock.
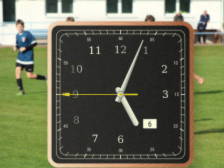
5:03:45
